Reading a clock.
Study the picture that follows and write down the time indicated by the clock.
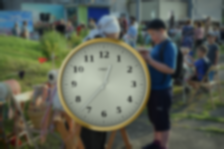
12:37
